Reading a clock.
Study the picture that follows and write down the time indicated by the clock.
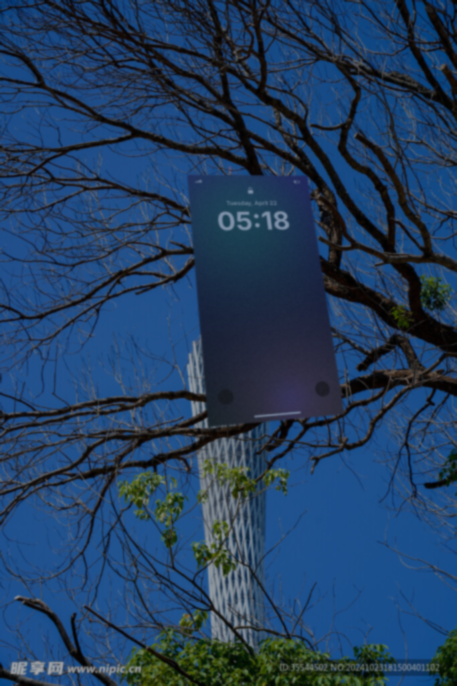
5:18
